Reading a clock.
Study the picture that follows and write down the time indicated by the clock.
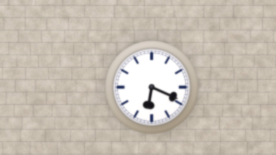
6:19
